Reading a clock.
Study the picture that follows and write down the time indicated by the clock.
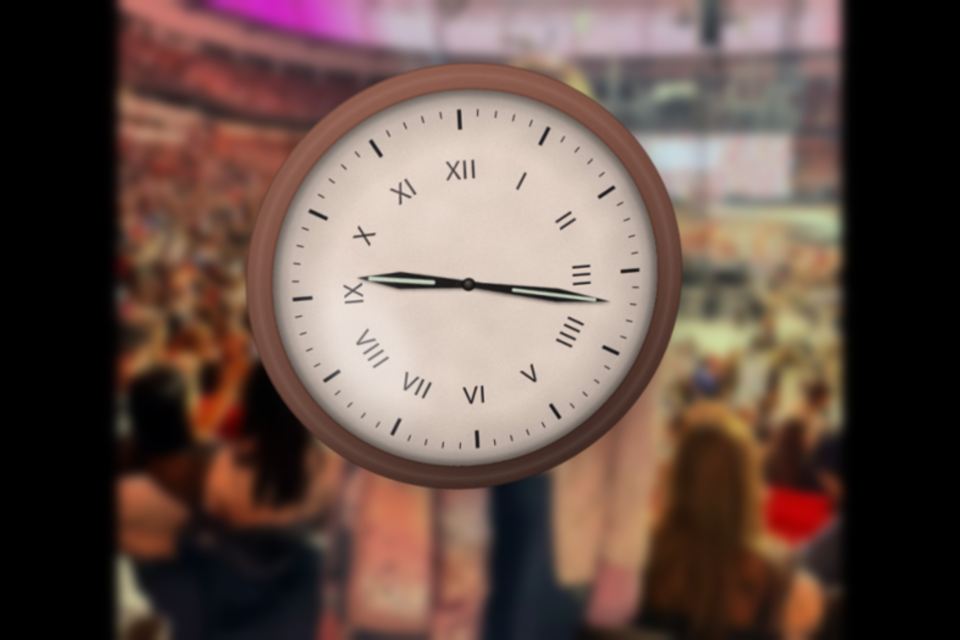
9:17
